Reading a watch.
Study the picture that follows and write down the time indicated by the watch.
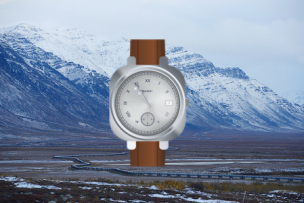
10:54
